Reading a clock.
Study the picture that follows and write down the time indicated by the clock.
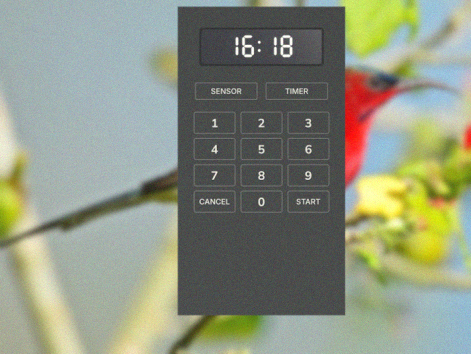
16:18
